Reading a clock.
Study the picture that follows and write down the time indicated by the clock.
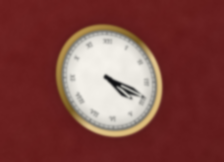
4:19
